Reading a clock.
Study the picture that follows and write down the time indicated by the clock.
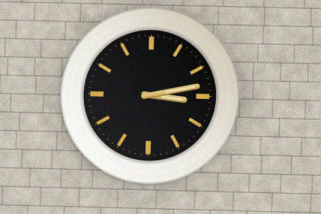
3:13
